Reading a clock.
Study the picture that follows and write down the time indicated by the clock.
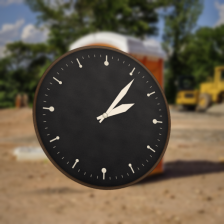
2:06
